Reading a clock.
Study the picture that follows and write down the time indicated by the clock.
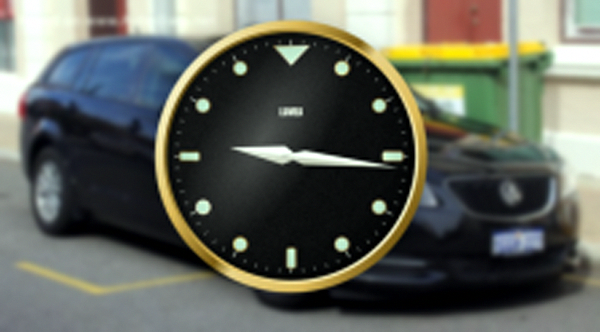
9:16
